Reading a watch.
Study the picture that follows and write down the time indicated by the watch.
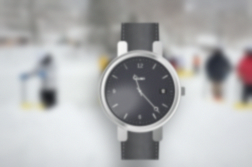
11:23
